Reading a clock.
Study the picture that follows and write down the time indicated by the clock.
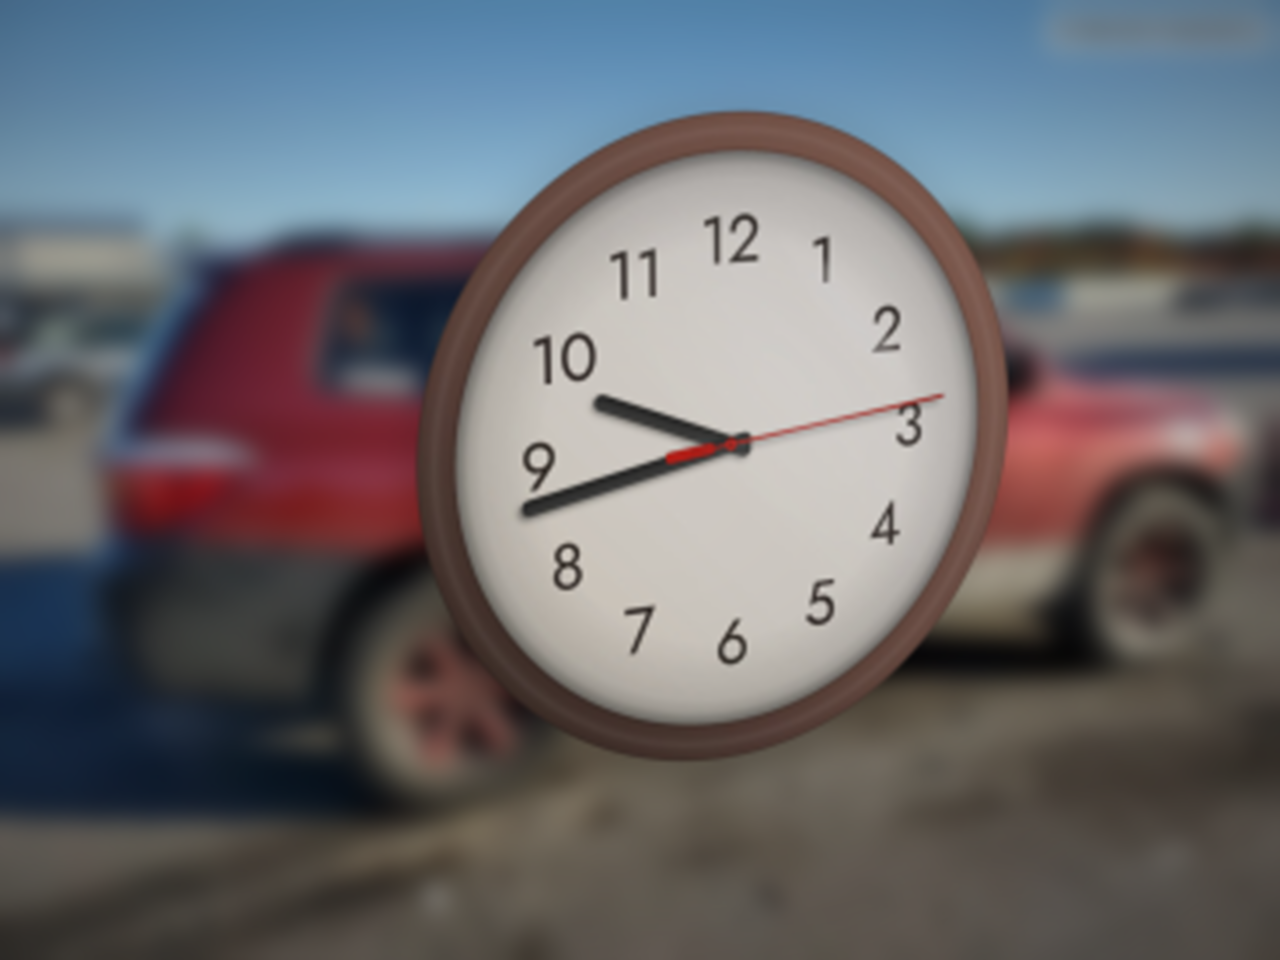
9:43:14
